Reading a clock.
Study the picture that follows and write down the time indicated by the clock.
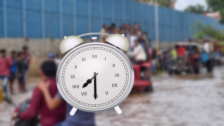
7:30
